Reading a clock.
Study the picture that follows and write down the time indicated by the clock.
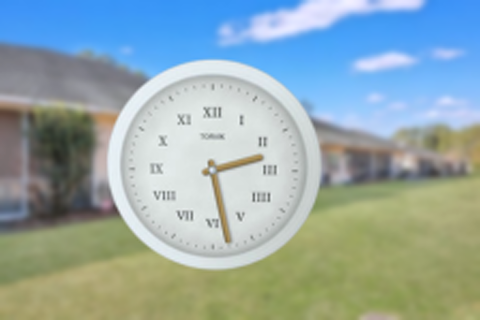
2:28
